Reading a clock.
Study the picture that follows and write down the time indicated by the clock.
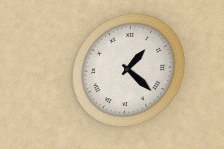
1:22
